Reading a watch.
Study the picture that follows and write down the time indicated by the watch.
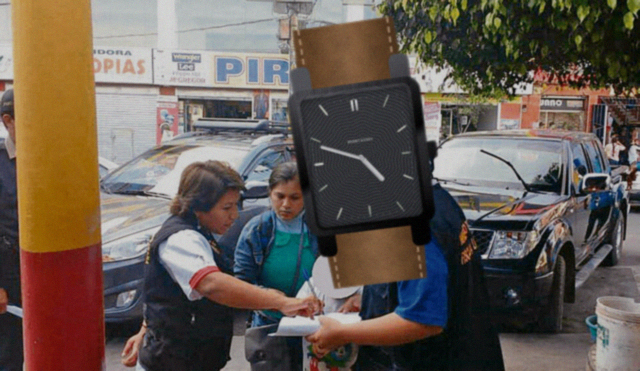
4:49
